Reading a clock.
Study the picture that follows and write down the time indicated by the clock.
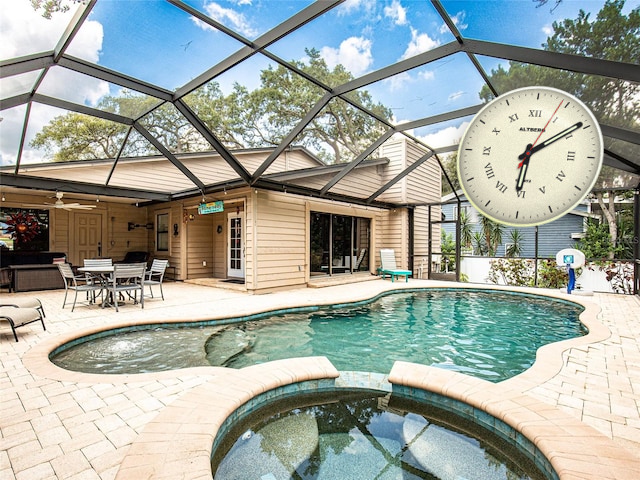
6:09:04
